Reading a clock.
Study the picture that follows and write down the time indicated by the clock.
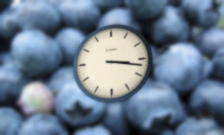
3:17
